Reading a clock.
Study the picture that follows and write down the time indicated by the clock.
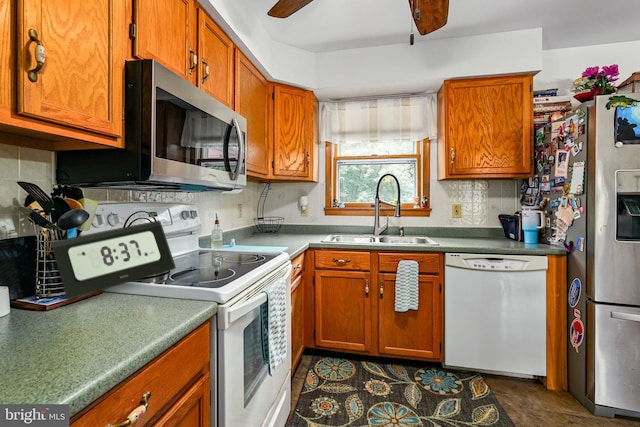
8:37
